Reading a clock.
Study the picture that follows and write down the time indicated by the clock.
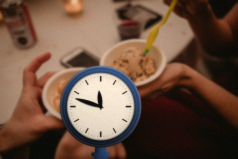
11:48
